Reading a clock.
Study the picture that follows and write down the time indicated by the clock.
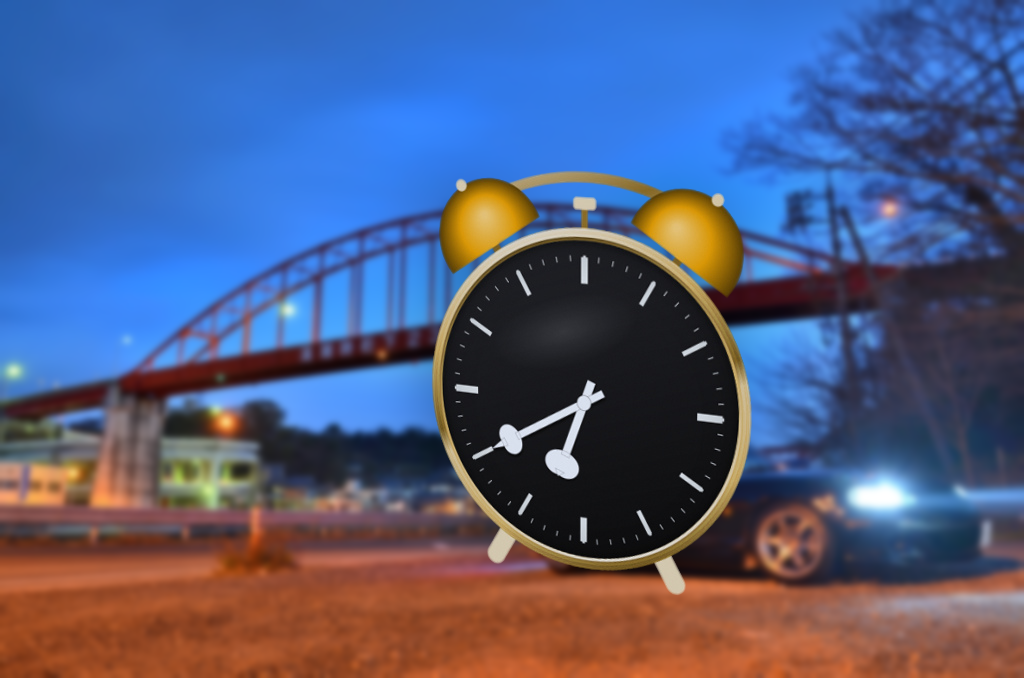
6:40
